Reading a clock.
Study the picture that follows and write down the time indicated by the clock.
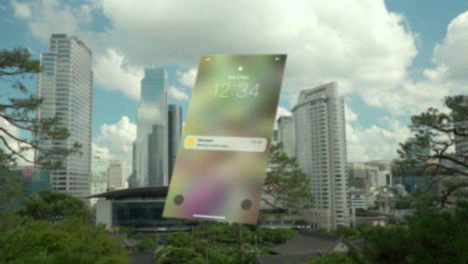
12:34
